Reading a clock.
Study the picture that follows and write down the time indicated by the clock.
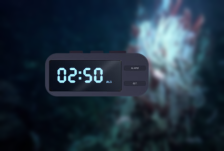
2:50
